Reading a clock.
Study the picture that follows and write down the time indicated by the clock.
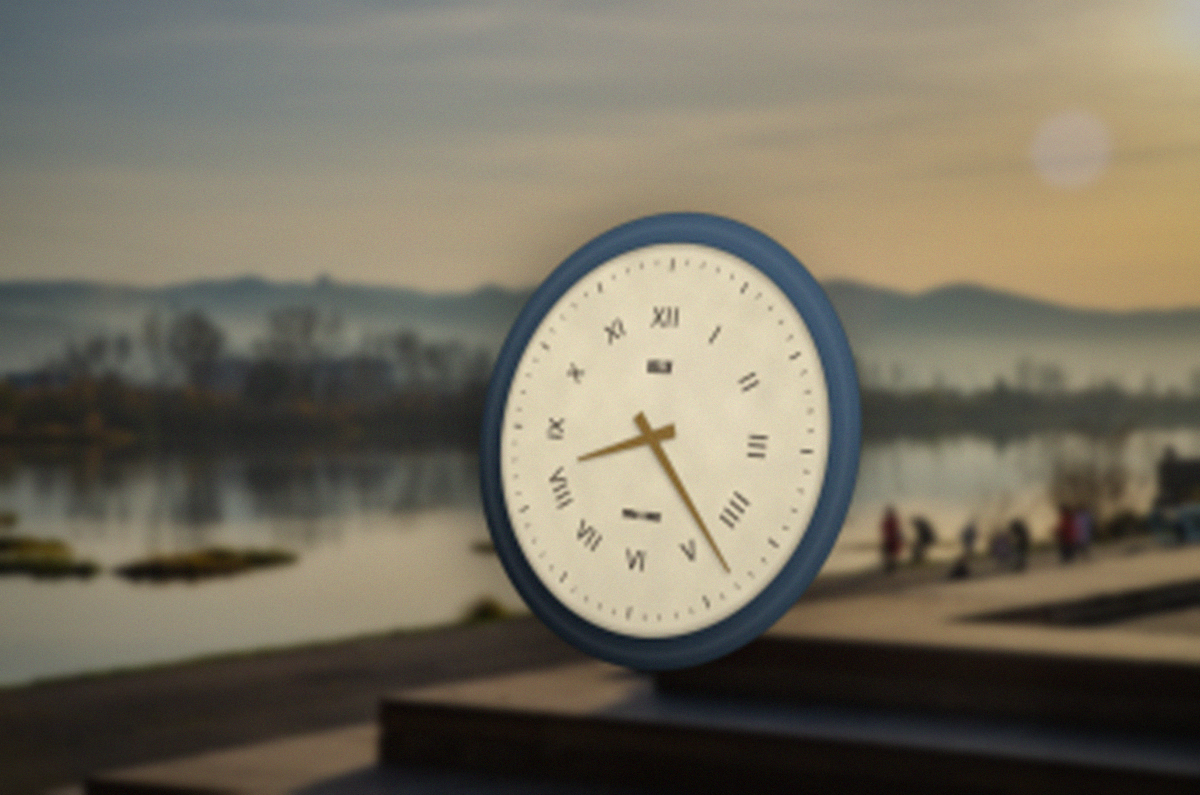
8:23
